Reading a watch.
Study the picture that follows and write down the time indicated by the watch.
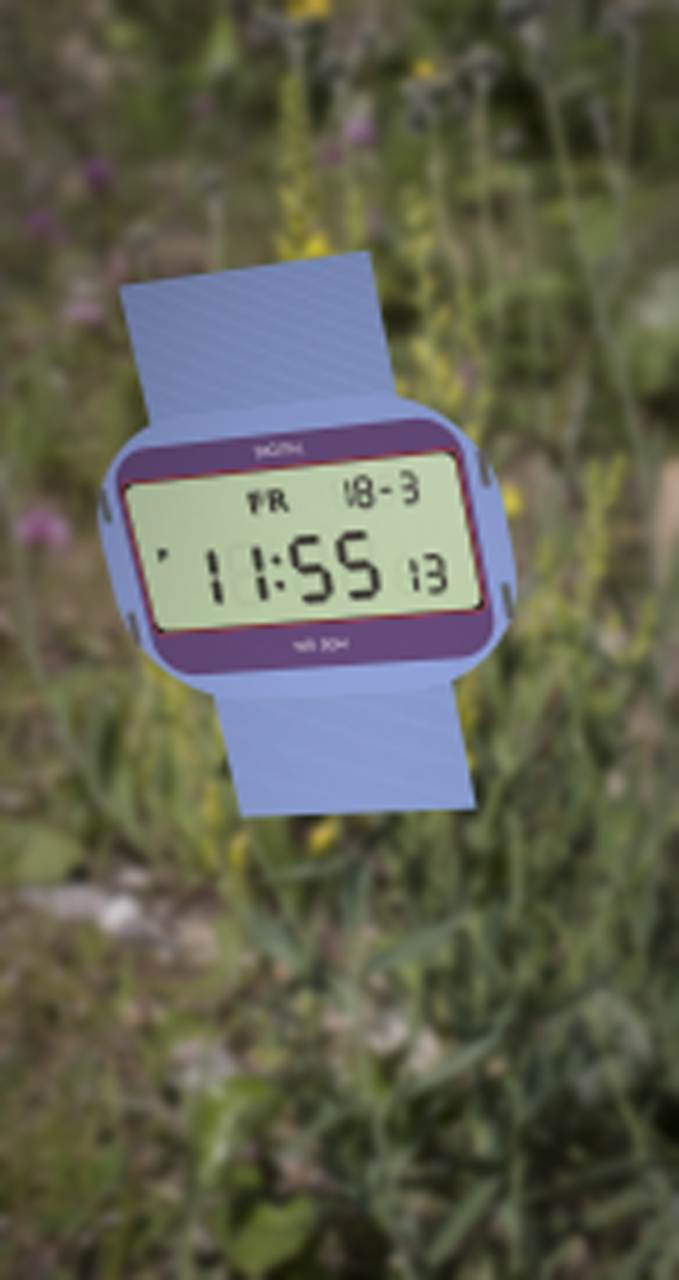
11:55:13
